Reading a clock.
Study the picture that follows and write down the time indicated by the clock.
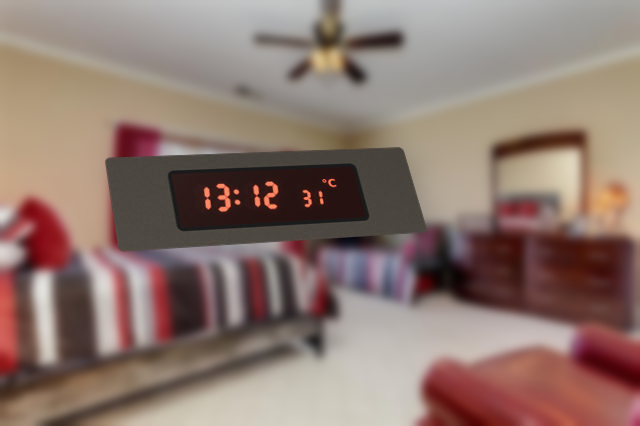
13:12
